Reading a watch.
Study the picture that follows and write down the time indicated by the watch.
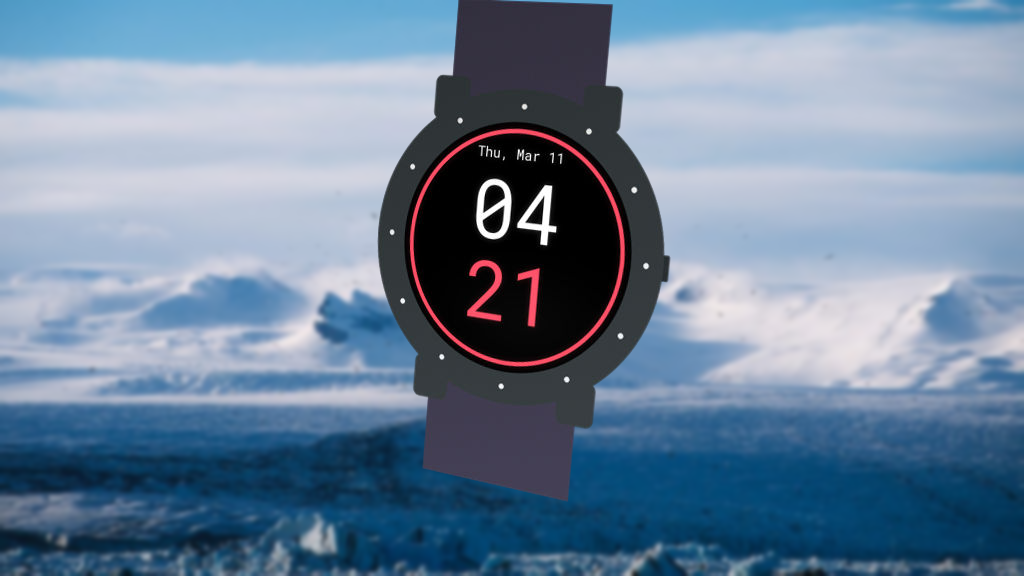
4:21
